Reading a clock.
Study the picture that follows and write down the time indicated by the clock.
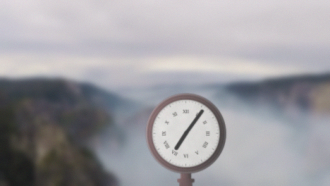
7:06
